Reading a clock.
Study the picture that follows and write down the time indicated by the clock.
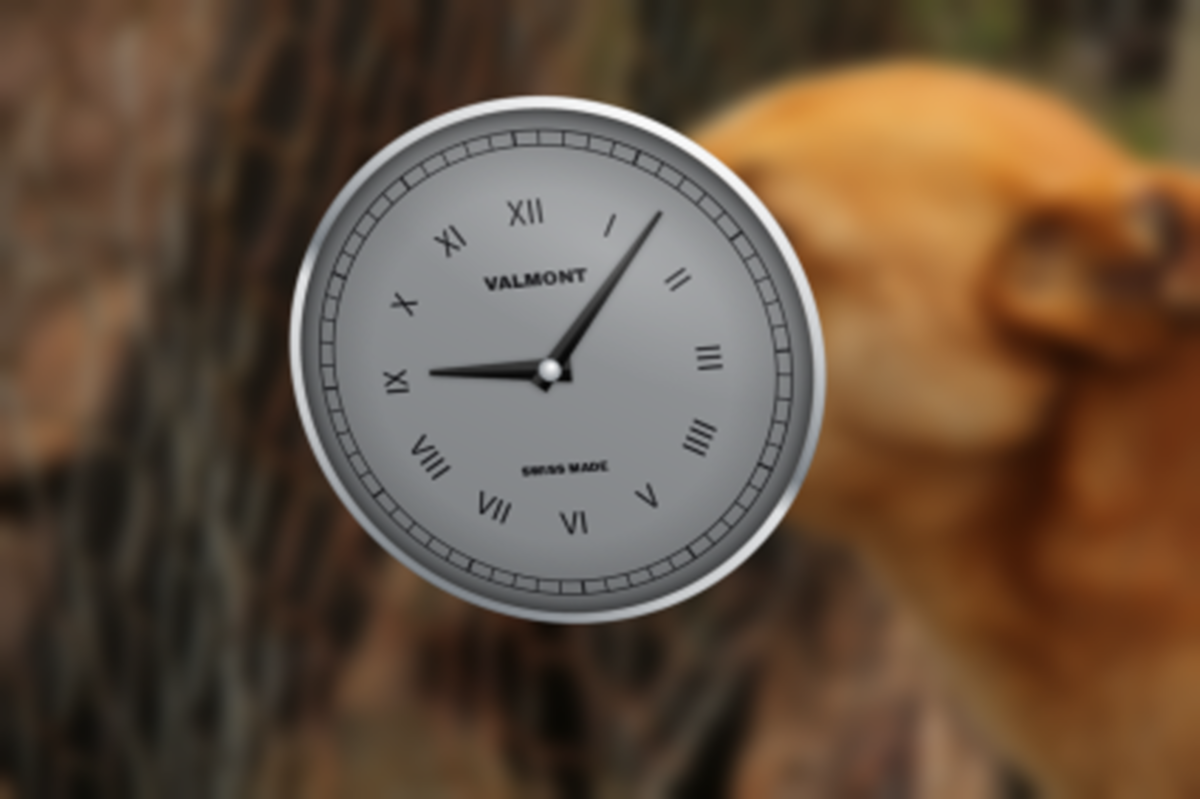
9:07
